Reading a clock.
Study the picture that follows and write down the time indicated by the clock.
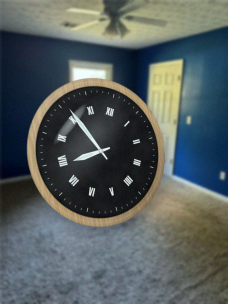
7:51
